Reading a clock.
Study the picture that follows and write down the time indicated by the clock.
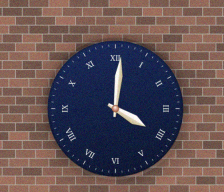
4:01
